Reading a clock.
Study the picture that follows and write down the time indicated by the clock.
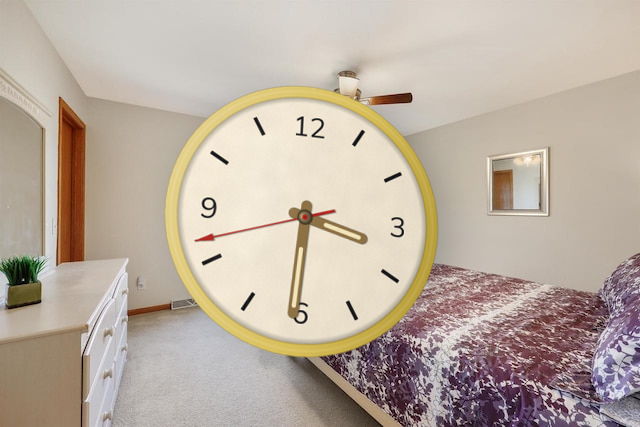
3:30:42
